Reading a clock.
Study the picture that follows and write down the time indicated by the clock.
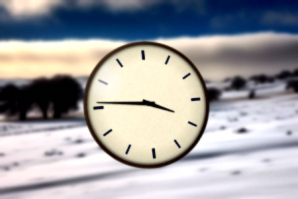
3:46
